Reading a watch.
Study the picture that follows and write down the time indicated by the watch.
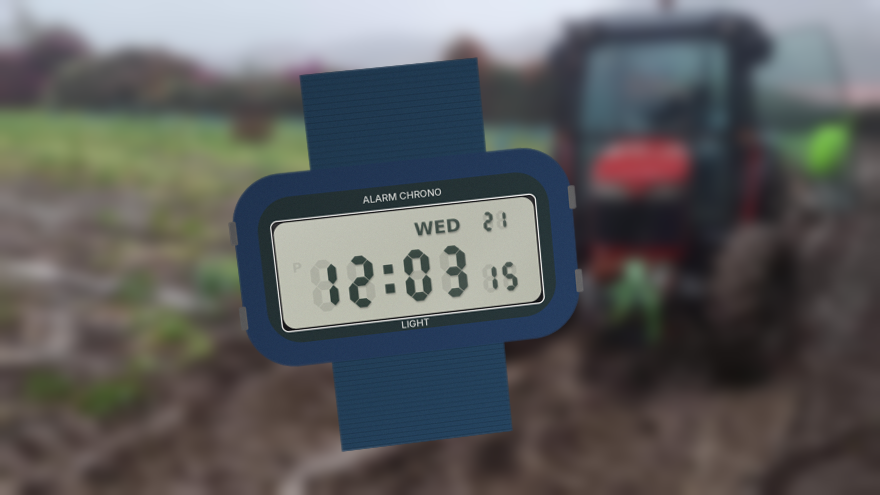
12:03:15
